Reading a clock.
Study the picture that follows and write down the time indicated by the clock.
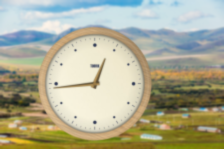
12:44
